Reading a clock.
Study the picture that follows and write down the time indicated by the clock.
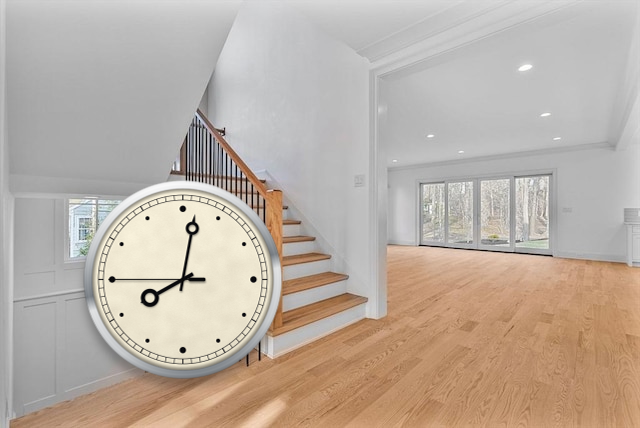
8:01:45
